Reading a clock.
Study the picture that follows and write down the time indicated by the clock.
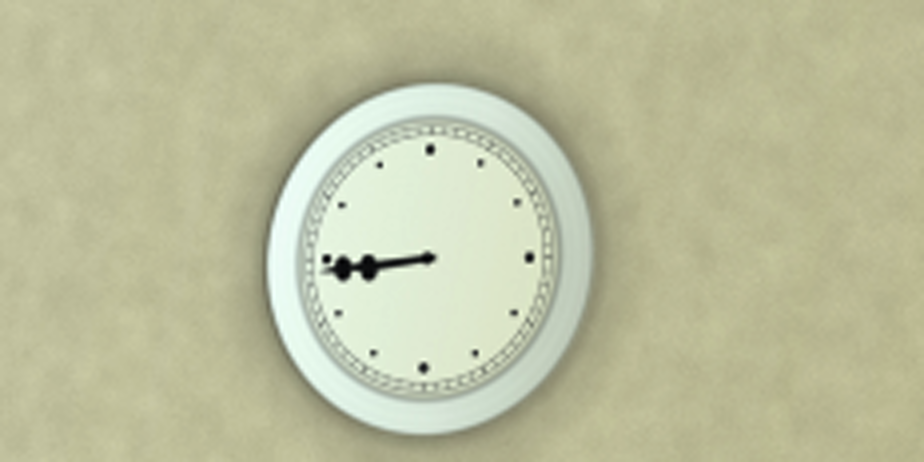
8:44
